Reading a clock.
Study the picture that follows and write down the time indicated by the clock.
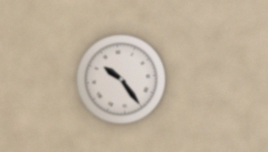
10:25
